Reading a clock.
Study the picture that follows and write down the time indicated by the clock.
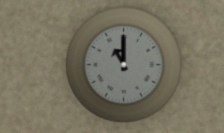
11:00
